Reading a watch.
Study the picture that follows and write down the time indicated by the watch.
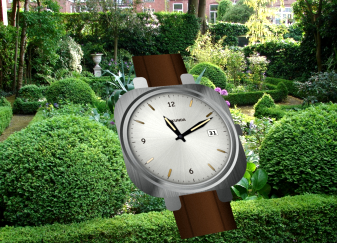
11:11
